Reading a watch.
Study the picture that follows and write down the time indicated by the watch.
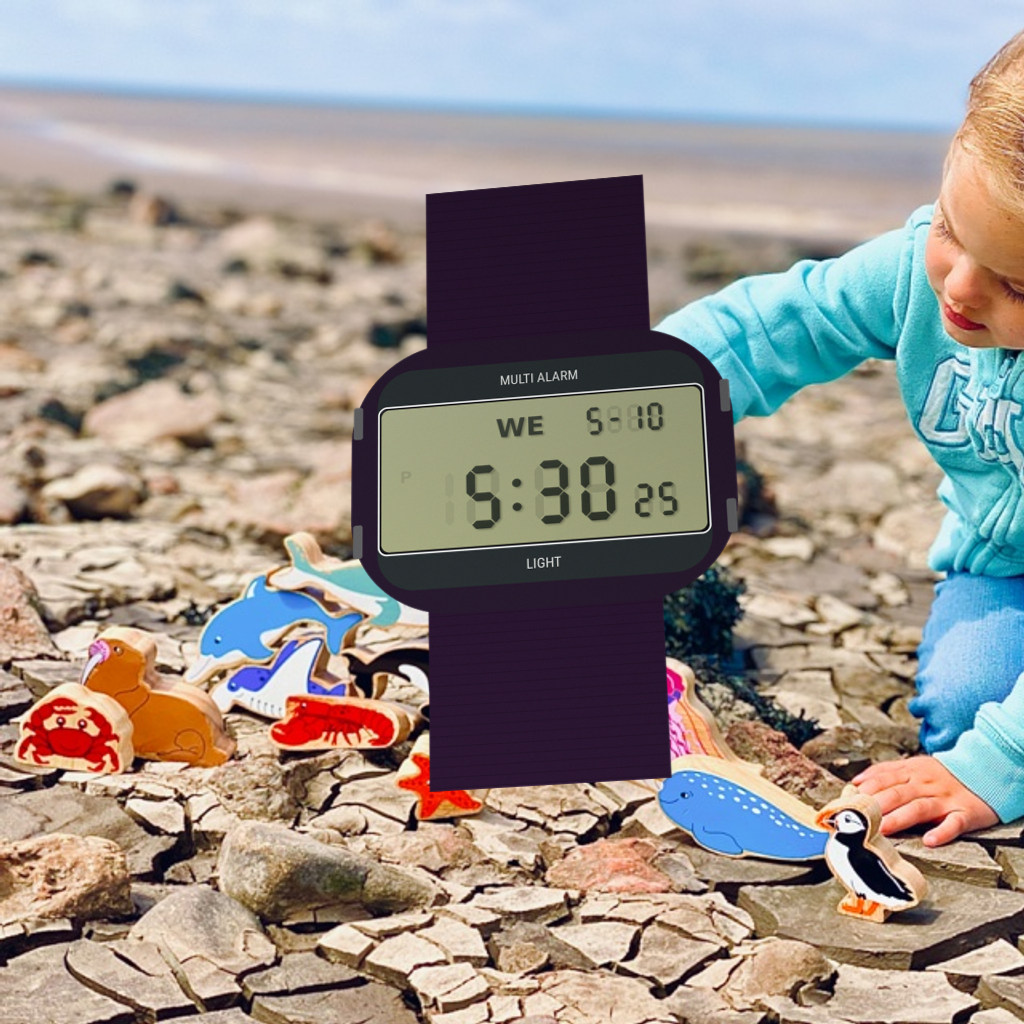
5:30:25
